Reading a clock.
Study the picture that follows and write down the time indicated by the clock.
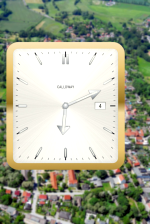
6:11
